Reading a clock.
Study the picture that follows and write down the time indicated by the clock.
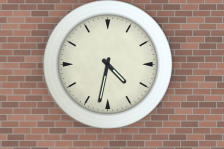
4:32
